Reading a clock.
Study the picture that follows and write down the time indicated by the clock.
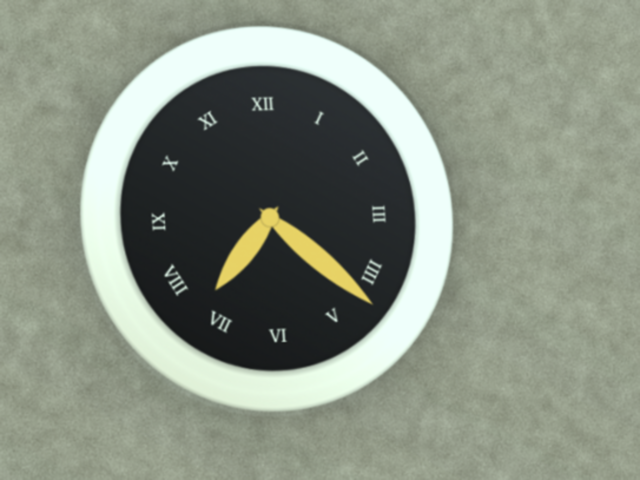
7:22
